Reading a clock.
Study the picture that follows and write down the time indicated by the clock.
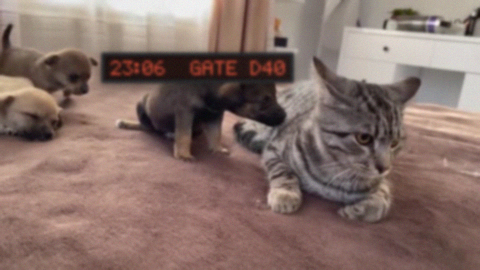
23:06
